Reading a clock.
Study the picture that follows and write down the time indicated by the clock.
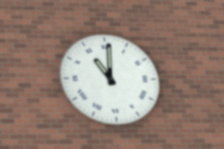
11:01
